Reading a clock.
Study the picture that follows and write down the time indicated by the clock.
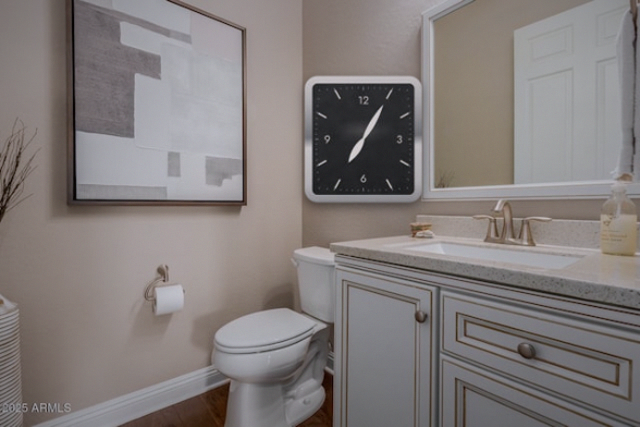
7:05
